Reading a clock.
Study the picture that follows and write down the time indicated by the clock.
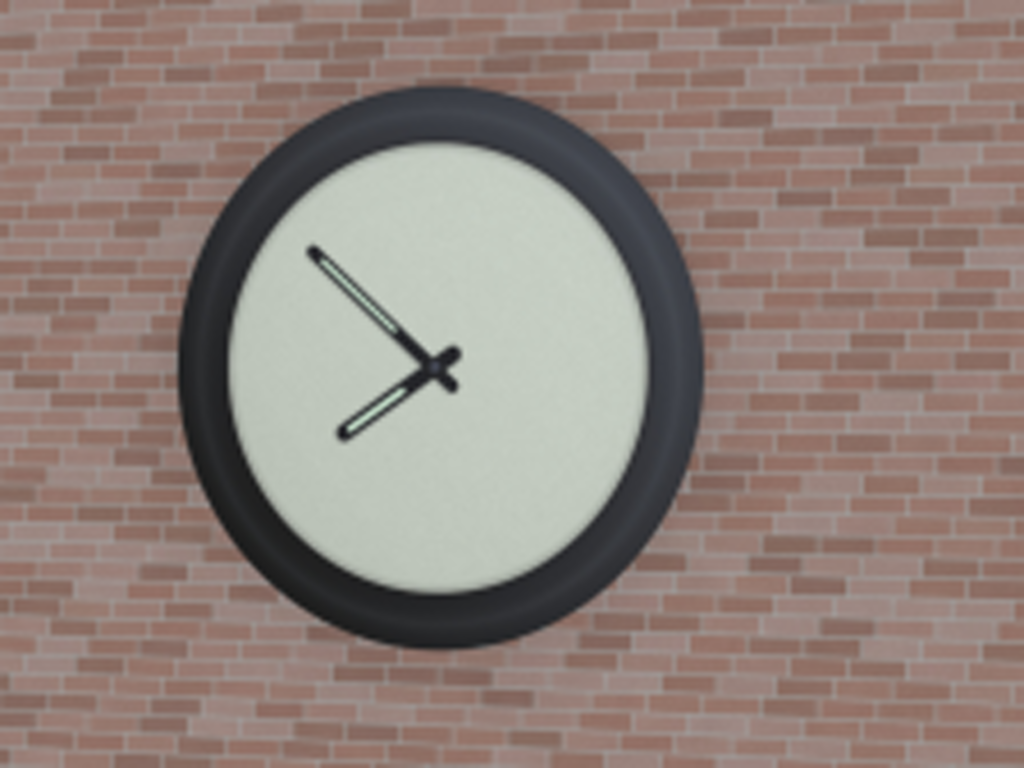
7:52
